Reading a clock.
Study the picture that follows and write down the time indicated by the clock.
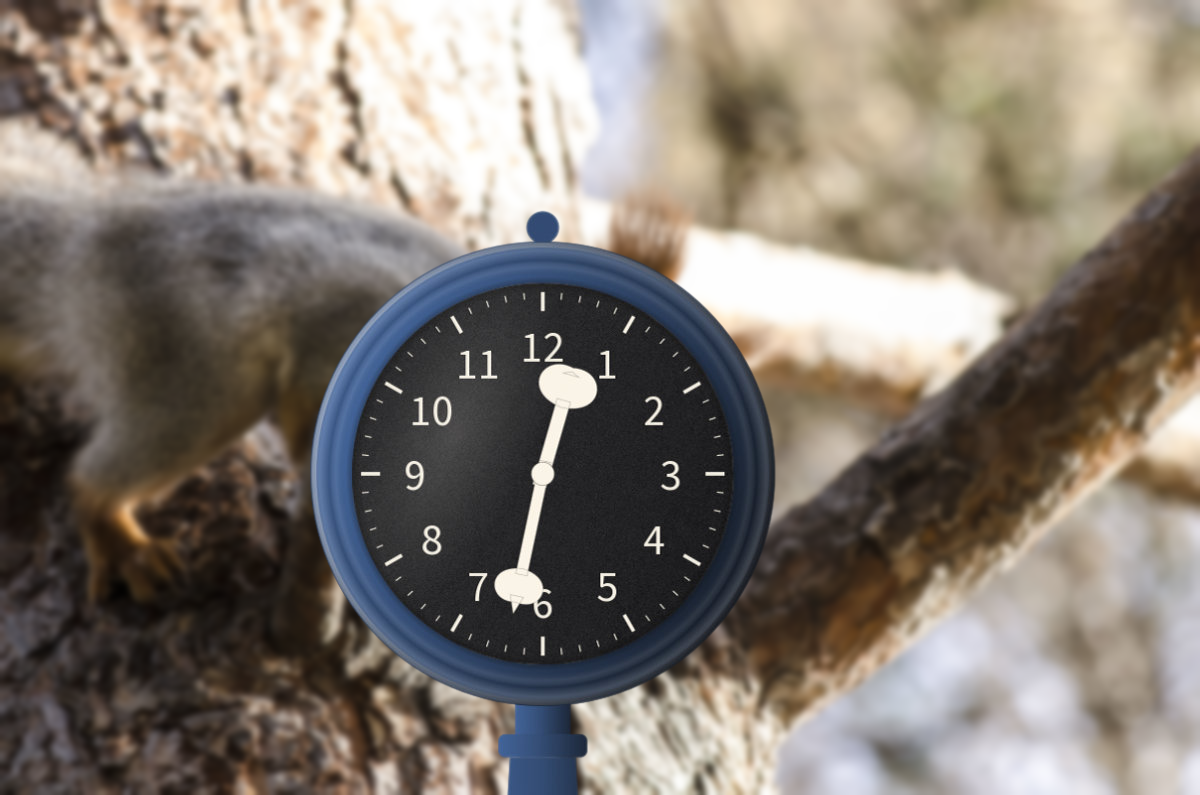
12:32
